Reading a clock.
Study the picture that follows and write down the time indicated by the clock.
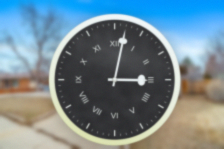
3:02
